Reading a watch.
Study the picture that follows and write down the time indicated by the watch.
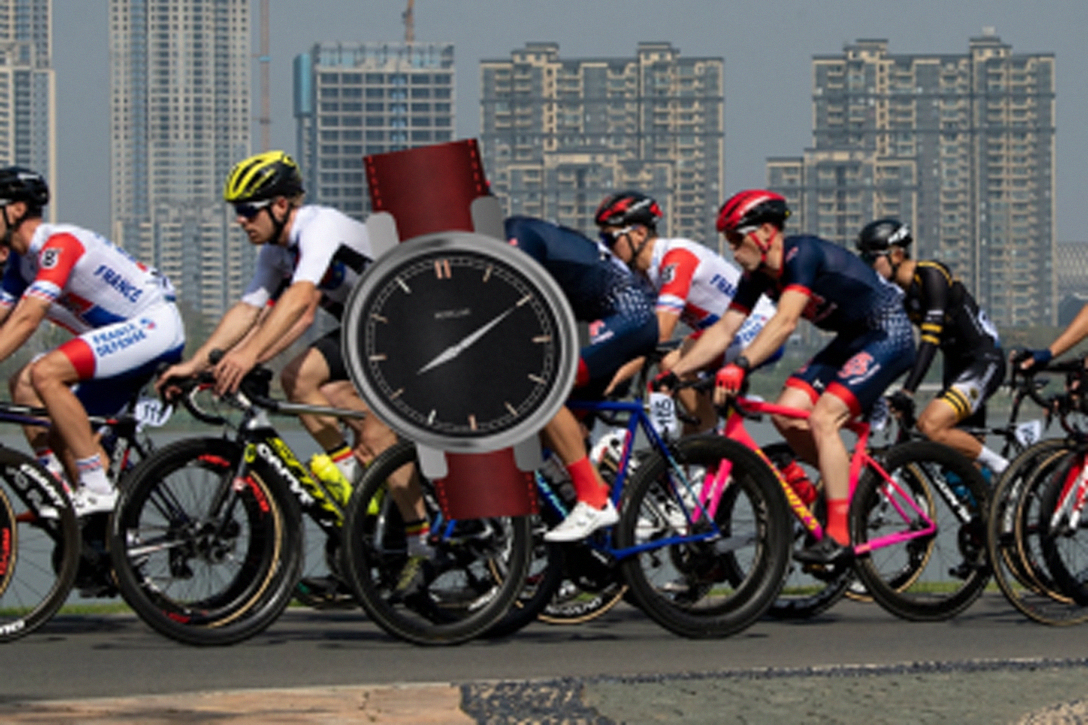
8:10
